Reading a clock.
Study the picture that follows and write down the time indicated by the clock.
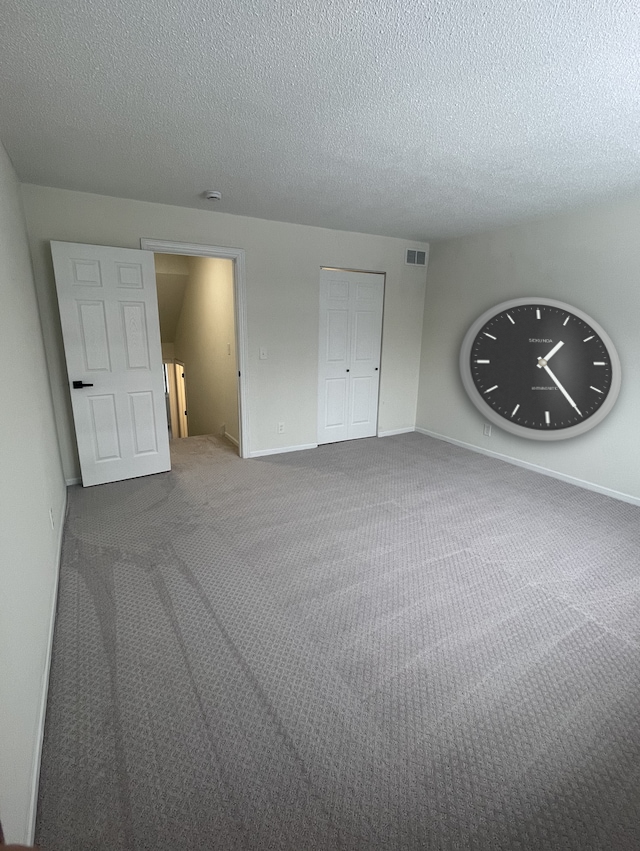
1:25
